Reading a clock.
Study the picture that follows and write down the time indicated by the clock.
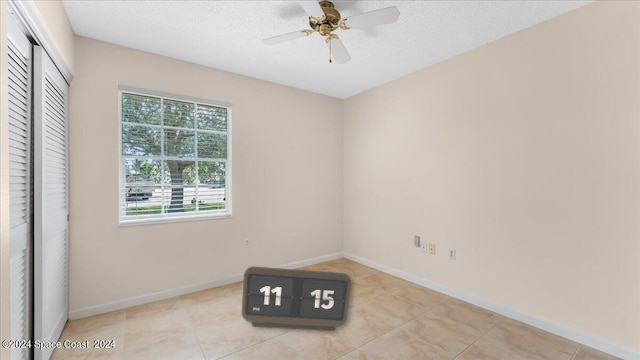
11:15
